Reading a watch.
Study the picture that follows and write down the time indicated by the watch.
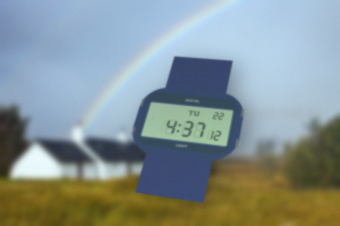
4:37:12
